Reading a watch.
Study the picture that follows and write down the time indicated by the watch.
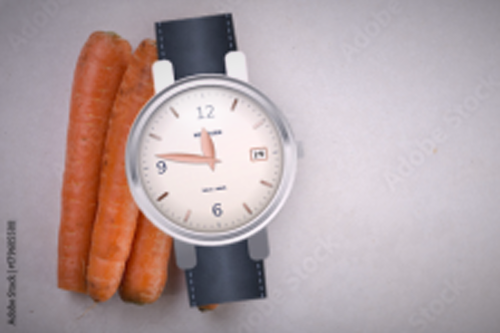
11:47
